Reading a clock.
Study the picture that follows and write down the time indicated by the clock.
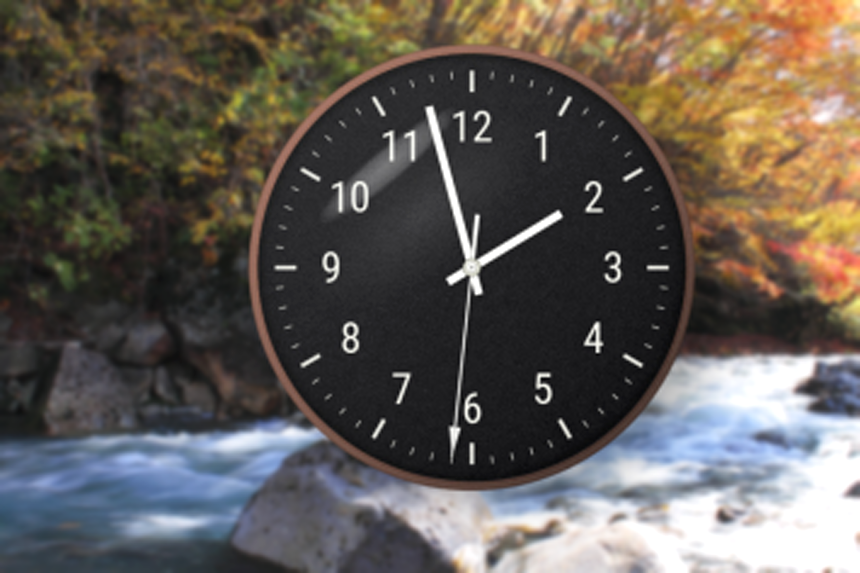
1:57:31
